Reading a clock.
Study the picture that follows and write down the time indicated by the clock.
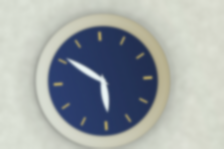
5:51
